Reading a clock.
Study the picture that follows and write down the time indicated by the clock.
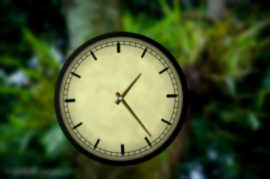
1:24
